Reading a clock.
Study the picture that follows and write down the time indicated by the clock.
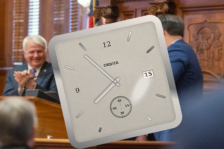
7:54
